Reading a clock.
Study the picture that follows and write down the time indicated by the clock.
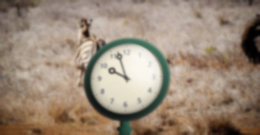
9:57
